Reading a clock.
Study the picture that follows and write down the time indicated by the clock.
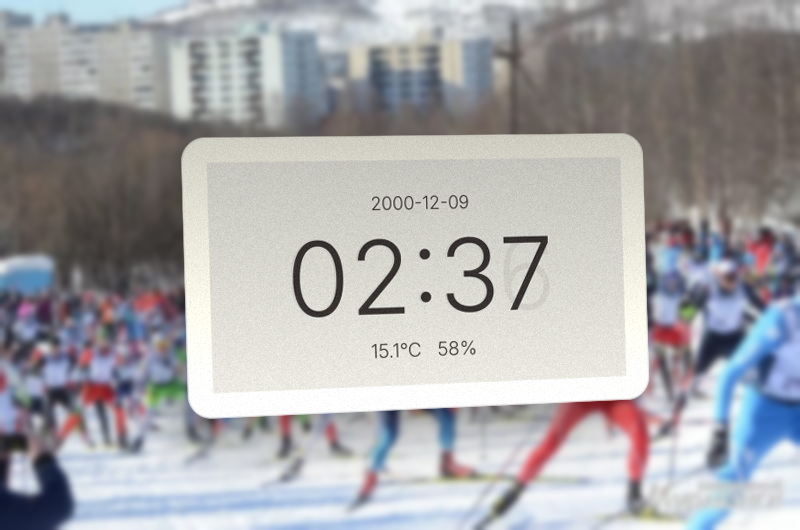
2:37
